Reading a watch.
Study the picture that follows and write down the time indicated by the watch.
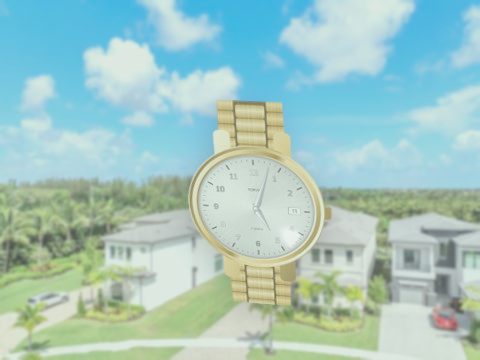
5:03
